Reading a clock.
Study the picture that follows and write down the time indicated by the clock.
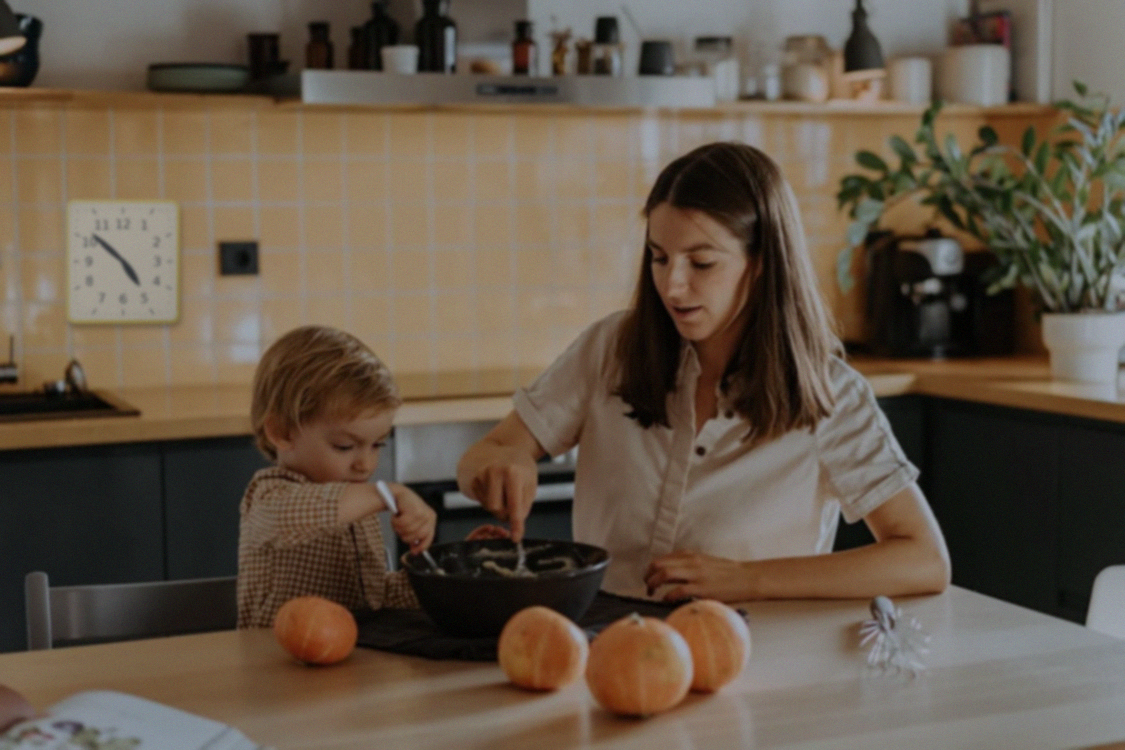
4:52
